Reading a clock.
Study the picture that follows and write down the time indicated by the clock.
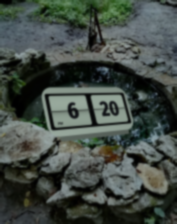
6:20
